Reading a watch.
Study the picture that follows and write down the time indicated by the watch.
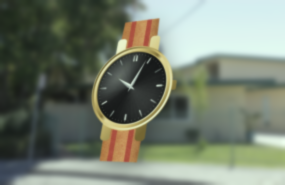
10:04
